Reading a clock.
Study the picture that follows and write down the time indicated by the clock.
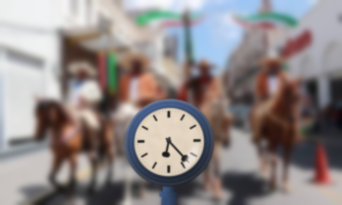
6:23
